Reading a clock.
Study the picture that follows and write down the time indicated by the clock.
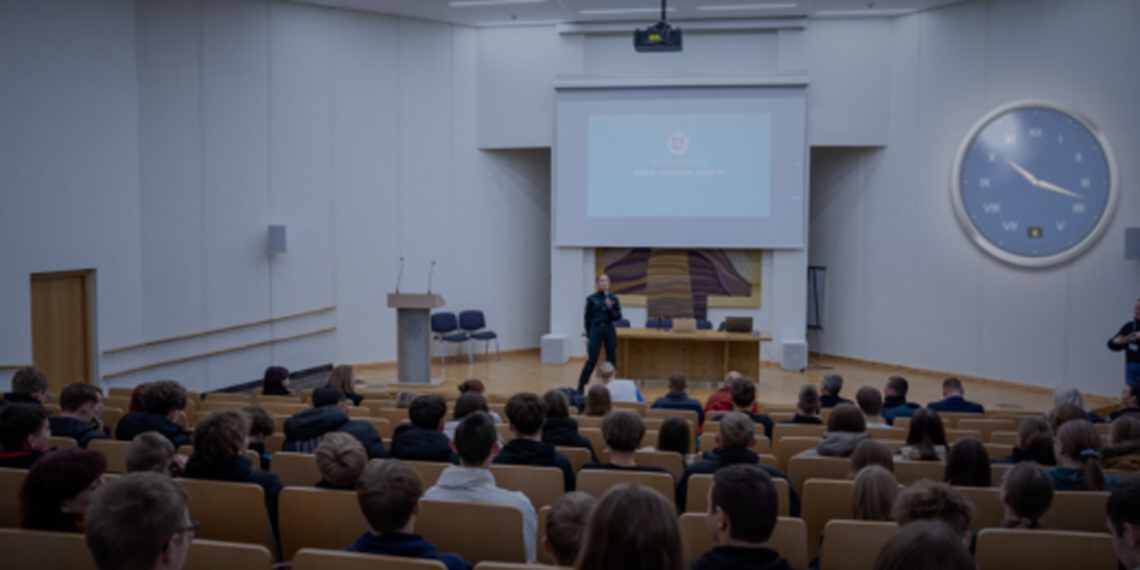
10:18
